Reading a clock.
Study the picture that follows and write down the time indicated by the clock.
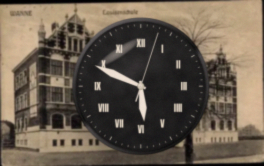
5:49:03
